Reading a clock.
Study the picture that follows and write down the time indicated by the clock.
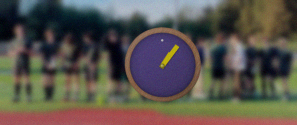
1:06
